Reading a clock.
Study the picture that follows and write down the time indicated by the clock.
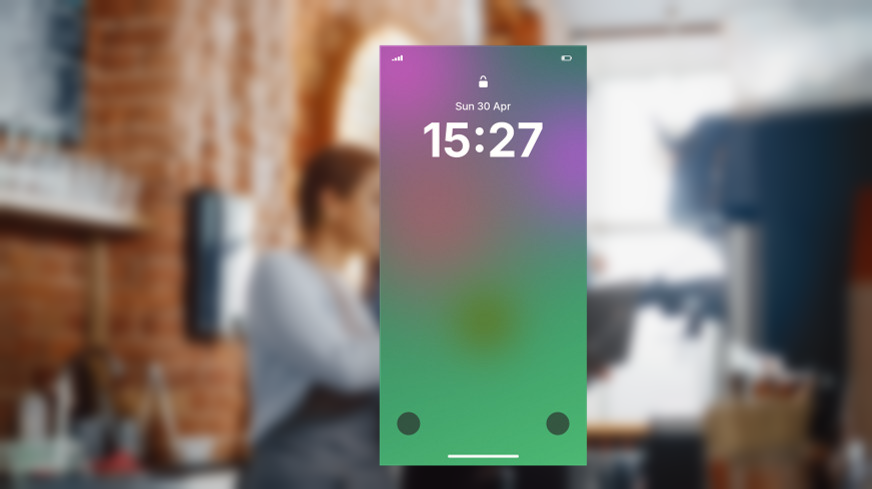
15:27
